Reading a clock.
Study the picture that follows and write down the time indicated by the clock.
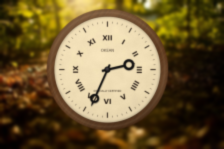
2:34
